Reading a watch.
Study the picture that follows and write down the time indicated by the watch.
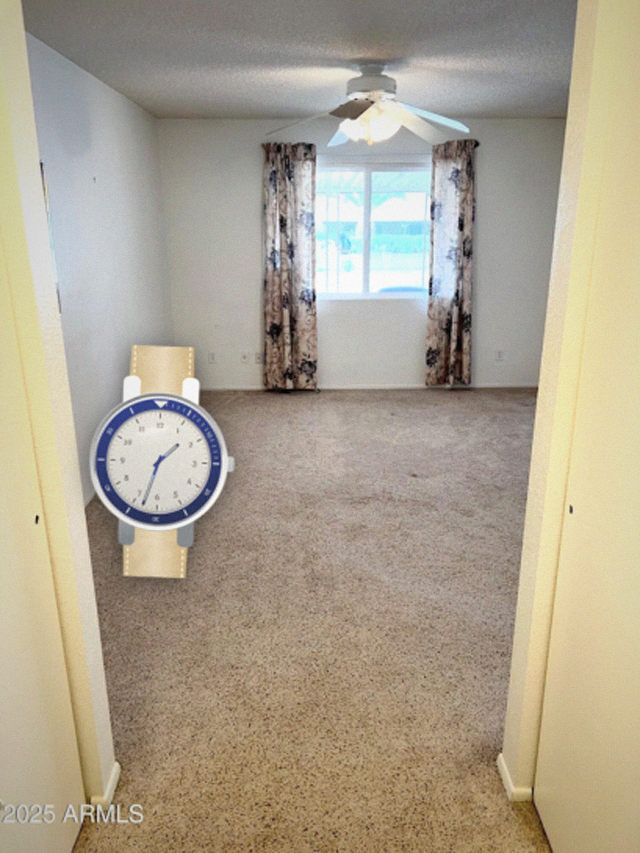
1:33
